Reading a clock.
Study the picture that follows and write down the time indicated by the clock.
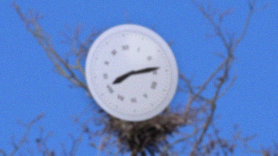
8:14
